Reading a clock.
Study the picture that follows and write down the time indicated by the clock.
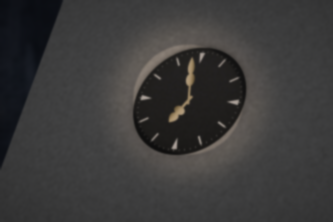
6:58
